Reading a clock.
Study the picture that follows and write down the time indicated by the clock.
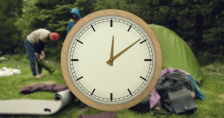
12:09
